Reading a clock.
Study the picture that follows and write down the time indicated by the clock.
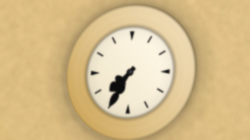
7:35
